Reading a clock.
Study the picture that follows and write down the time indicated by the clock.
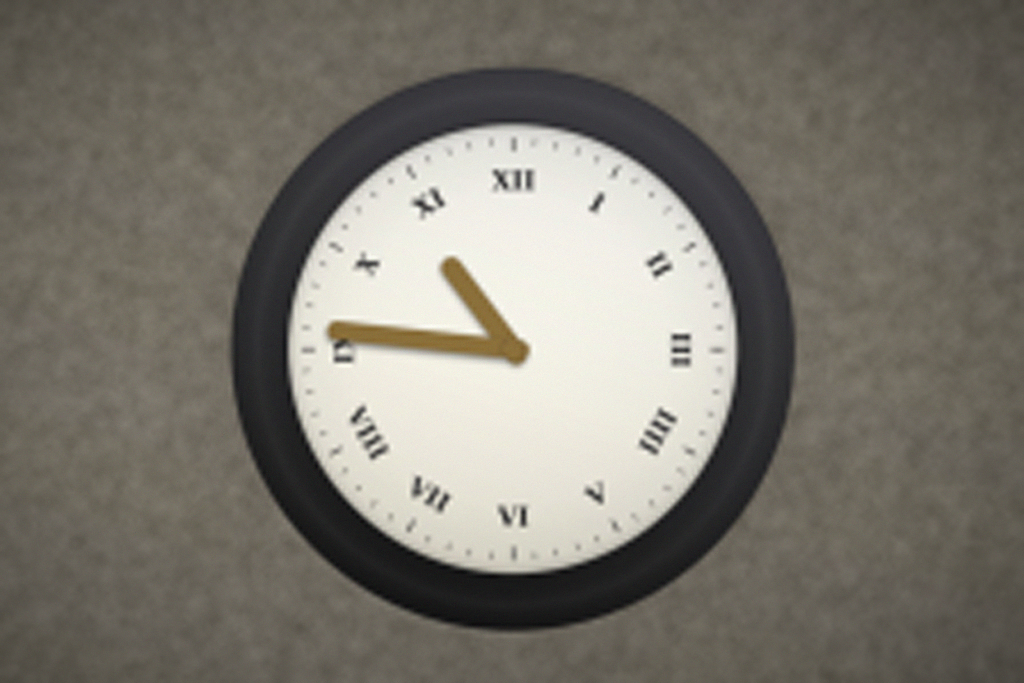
10:46
